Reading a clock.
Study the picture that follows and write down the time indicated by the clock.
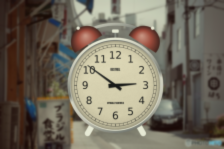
2:51
